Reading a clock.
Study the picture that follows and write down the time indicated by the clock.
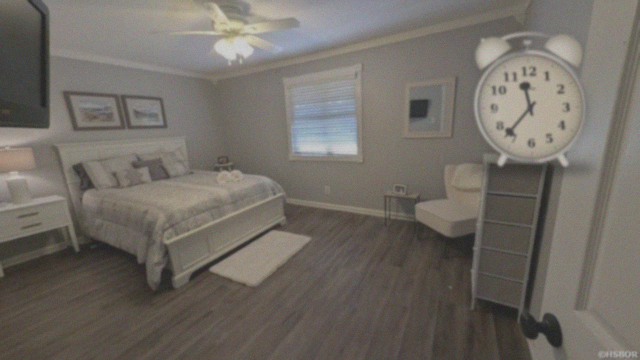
11:37
